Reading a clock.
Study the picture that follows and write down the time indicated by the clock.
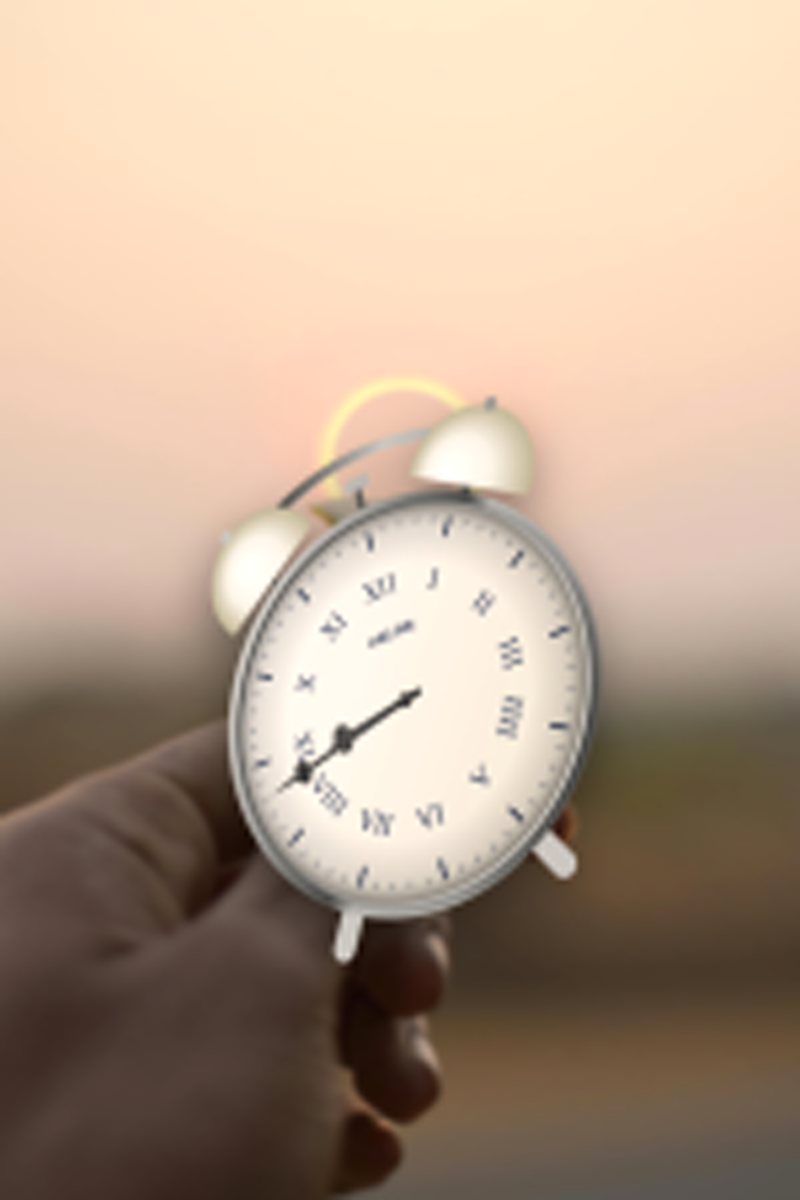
8:43
